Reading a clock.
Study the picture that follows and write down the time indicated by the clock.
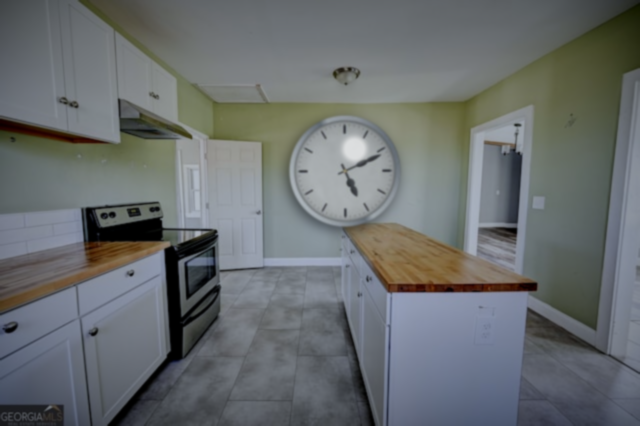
5:11
